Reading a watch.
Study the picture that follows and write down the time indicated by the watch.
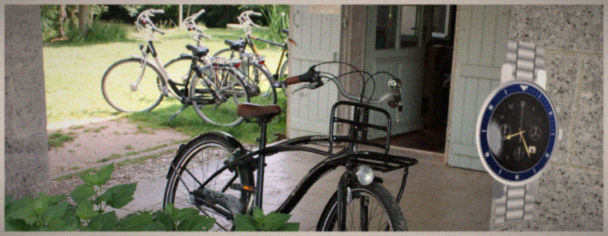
8:25
